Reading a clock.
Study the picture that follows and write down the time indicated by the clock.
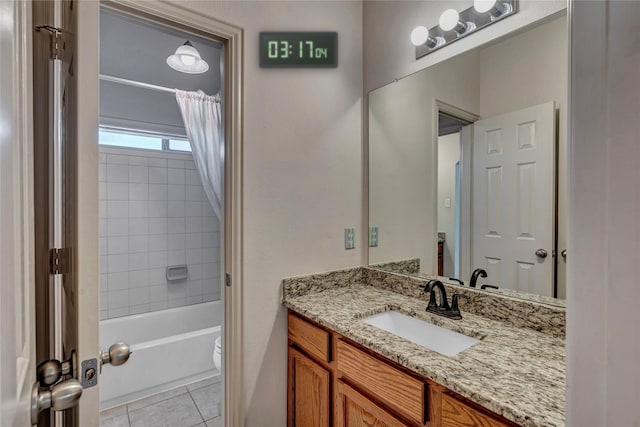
3:17
